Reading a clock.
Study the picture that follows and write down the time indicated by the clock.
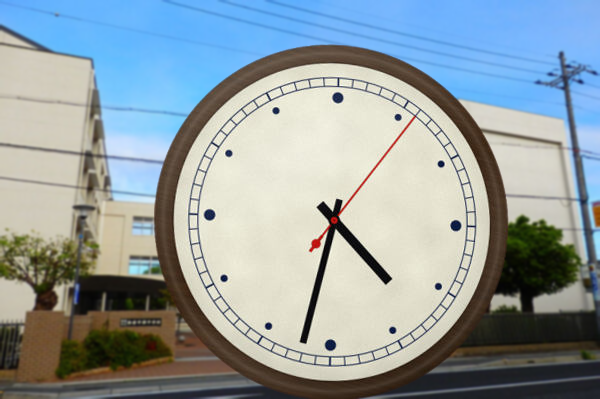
4:32:06
